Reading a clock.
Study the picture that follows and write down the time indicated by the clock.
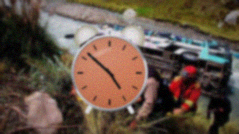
4:52
